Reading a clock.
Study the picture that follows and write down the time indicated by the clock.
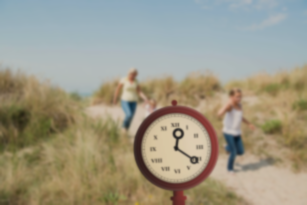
12:21
